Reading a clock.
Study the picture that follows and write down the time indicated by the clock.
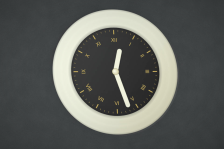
12:27
